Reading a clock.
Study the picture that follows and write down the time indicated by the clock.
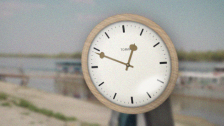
12:49
